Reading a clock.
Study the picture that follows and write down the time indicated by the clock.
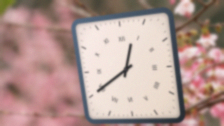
12:40
